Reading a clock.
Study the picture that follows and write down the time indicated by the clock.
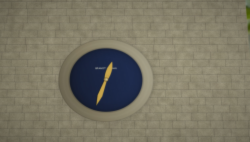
12:33
